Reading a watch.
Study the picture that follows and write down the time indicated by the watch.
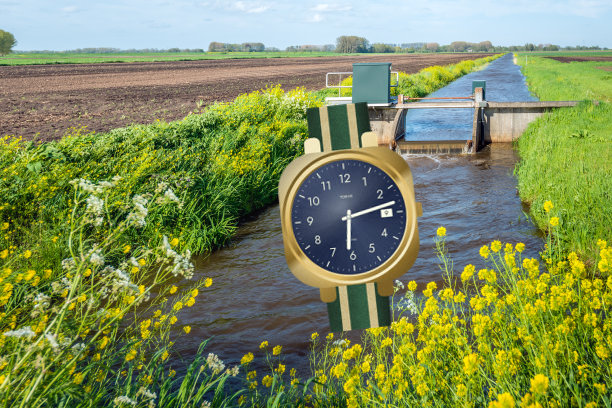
6:13
